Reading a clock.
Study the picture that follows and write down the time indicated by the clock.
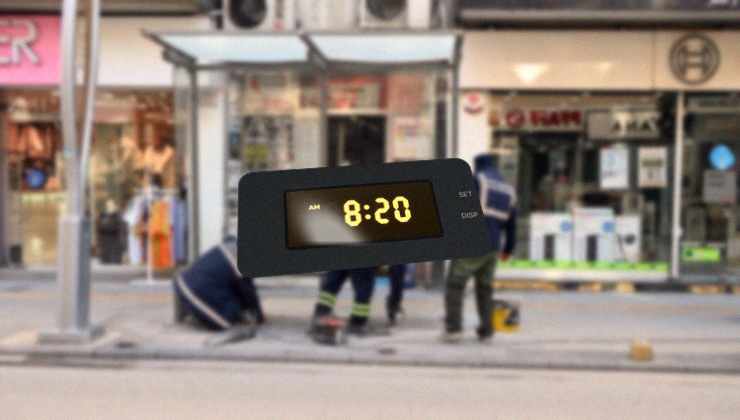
8:20
